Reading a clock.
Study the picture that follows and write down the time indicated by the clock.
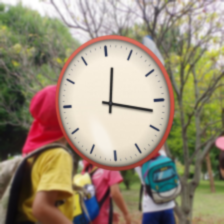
12:17
